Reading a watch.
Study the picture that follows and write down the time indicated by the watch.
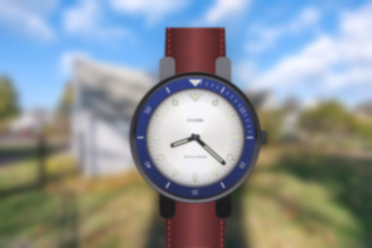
8:22
